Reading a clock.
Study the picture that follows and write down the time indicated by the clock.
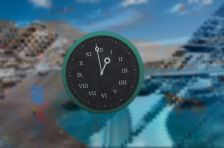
12:59
